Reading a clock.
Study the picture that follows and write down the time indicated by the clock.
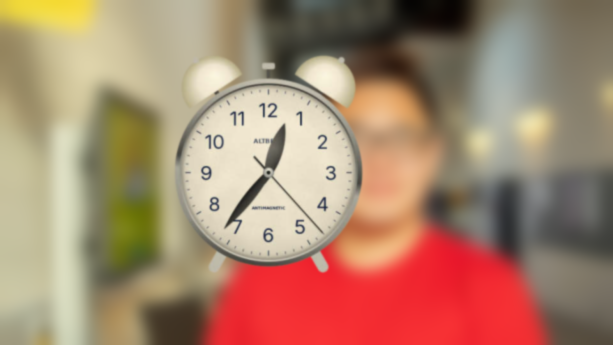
12:36:23
